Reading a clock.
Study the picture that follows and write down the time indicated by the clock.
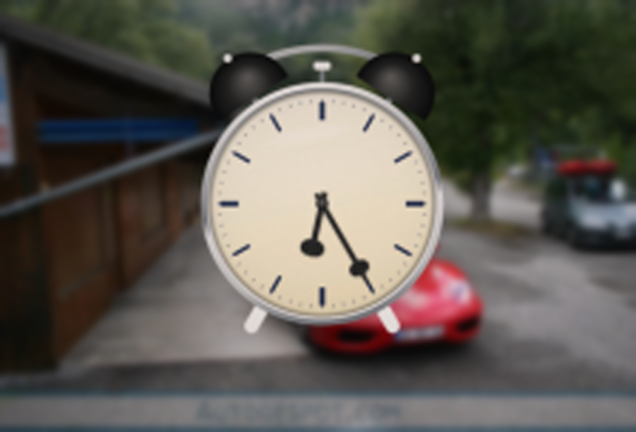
6:25
